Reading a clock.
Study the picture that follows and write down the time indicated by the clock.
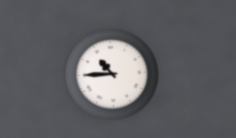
10:45
